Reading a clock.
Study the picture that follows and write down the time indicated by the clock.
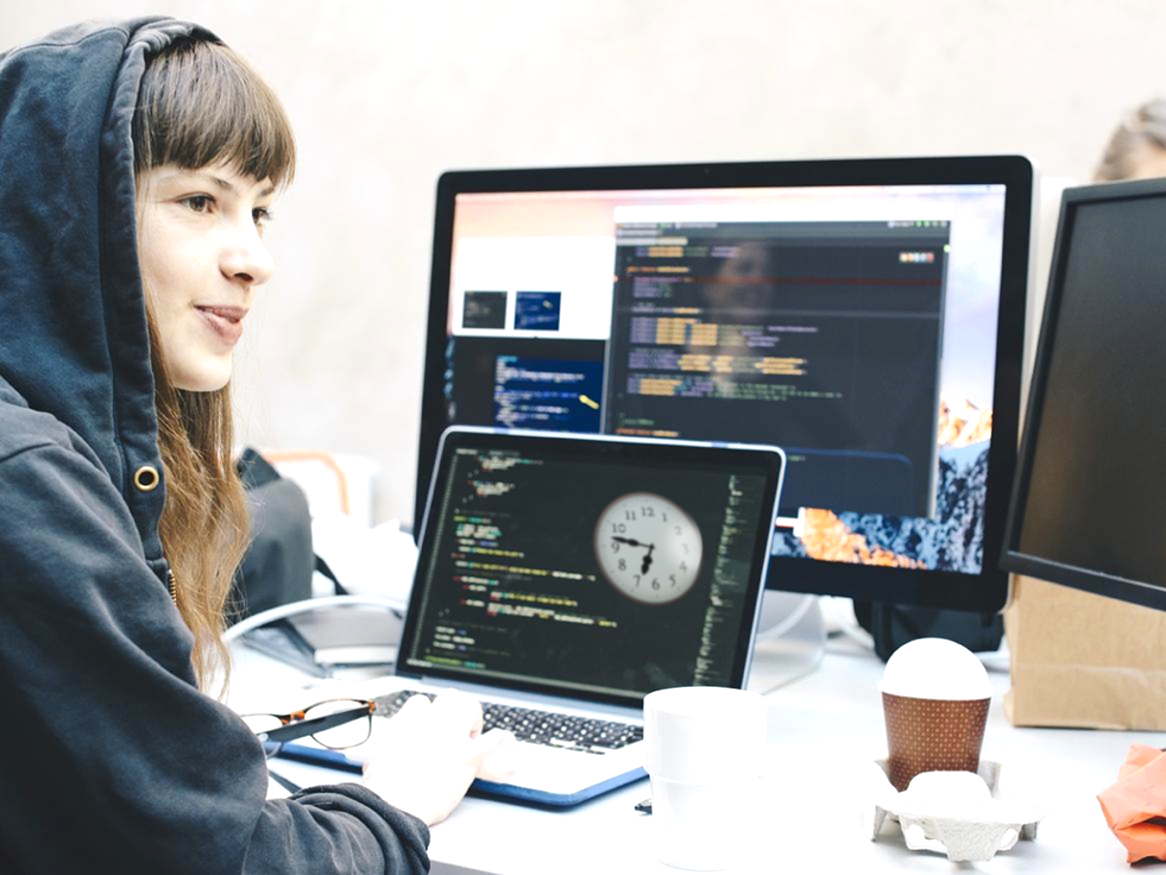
6:47
